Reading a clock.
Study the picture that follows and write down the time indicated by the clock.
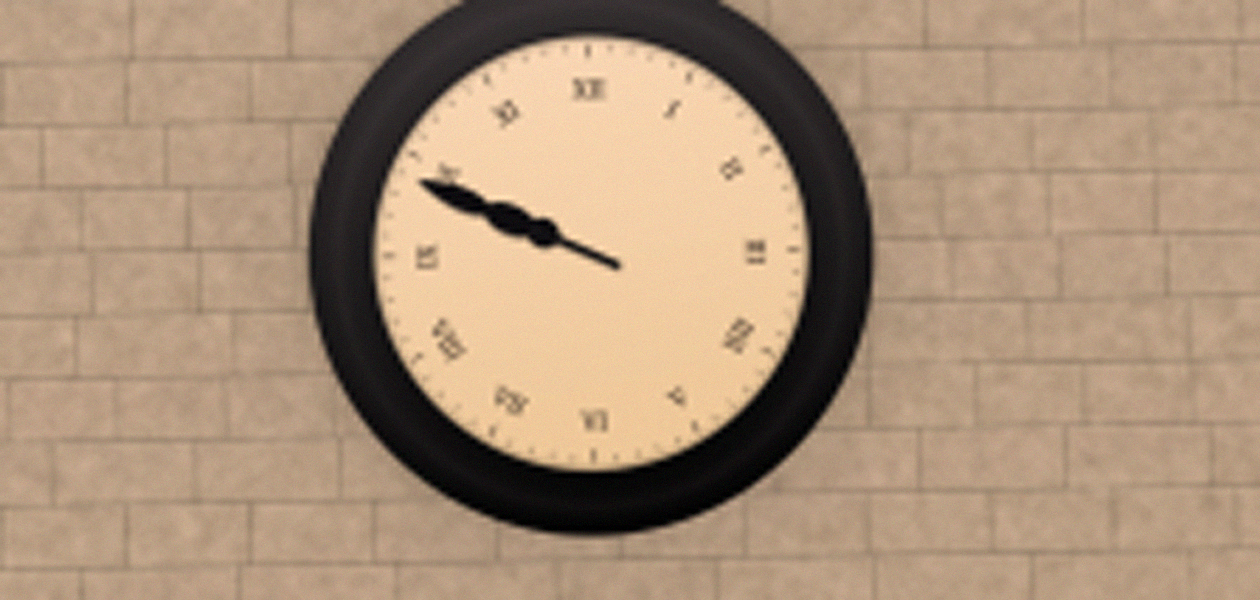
9:49
